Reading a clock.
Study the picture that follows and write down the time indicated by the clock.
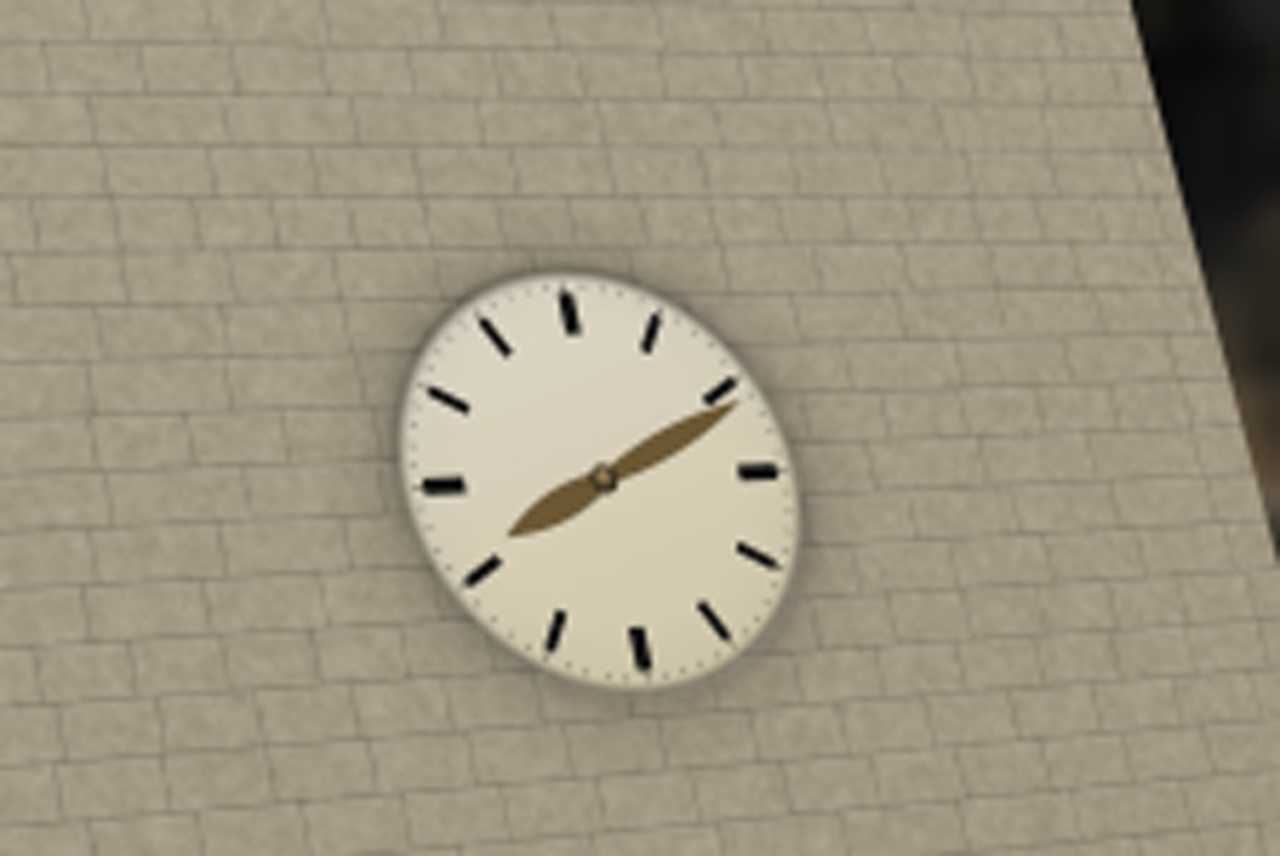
8:11
